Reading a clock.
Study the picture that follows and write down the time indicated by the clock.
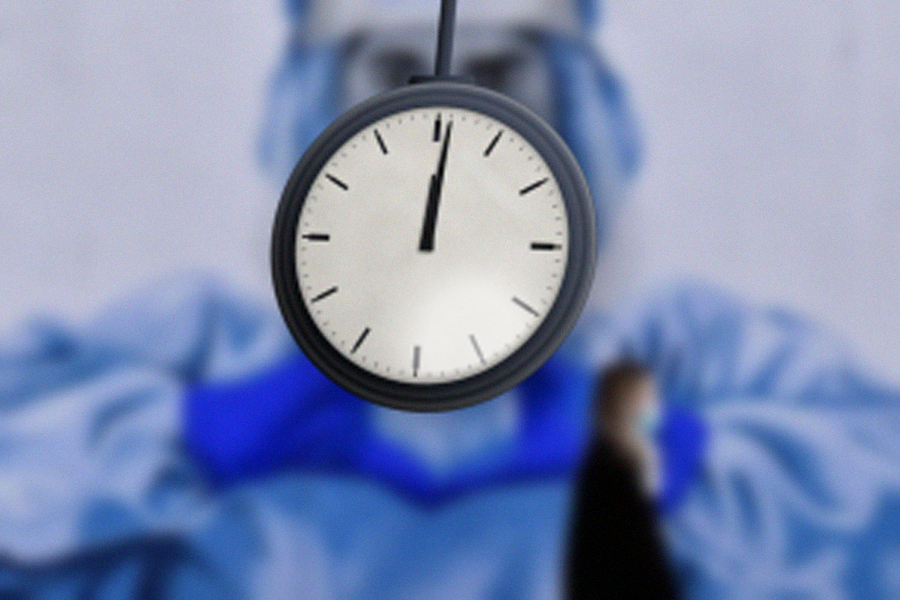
12:01
